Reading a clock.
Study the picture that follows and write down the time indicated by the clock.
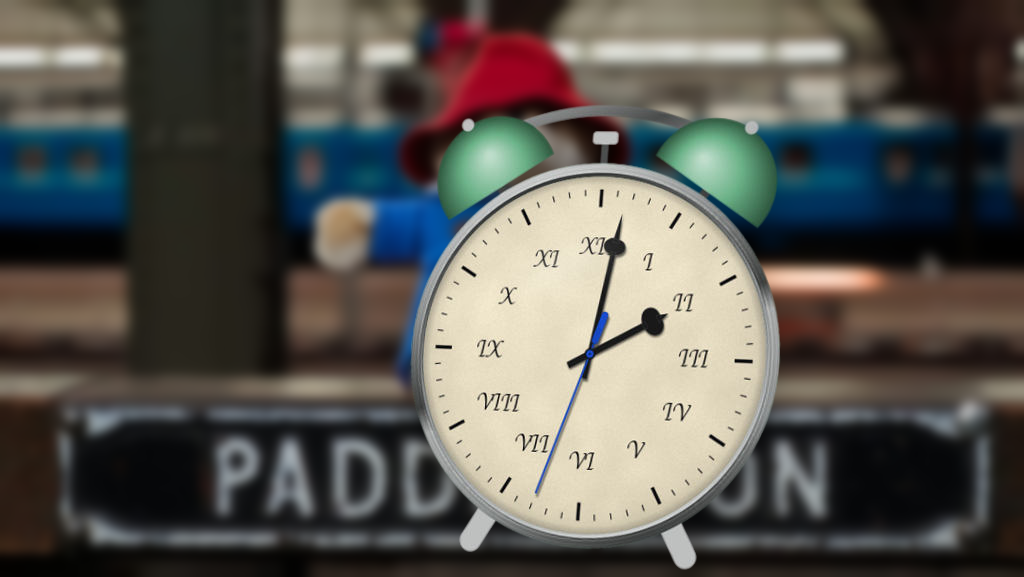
2:01:33
